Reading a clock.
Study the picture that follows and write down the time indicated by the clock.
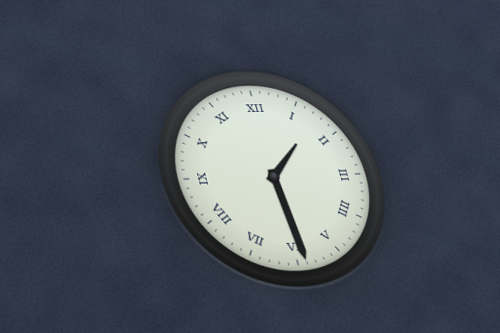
1:29
